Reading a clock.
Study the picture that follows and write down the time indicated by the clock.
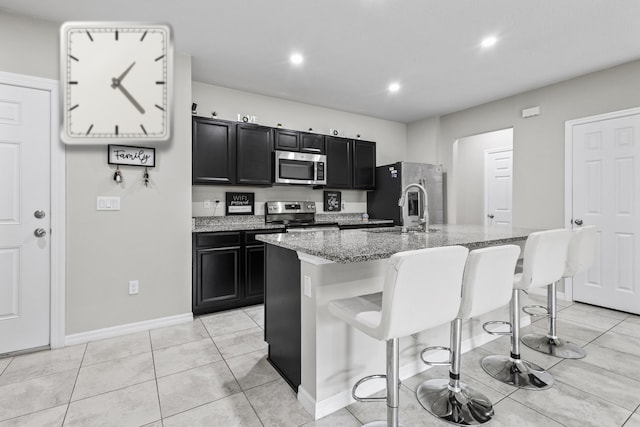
1:23
